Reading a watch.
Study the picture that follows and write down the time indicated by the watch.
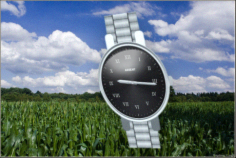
9:16
